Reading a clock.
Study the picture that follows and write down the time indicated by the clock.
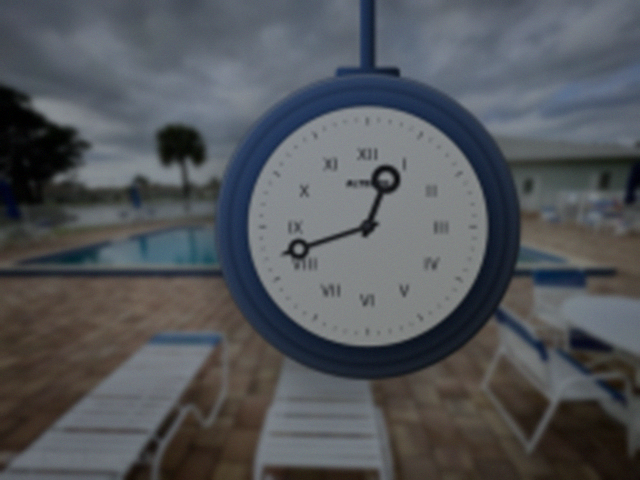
12:42
